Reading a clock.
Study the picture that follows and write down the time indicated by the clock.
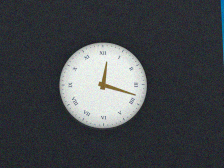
12:18
